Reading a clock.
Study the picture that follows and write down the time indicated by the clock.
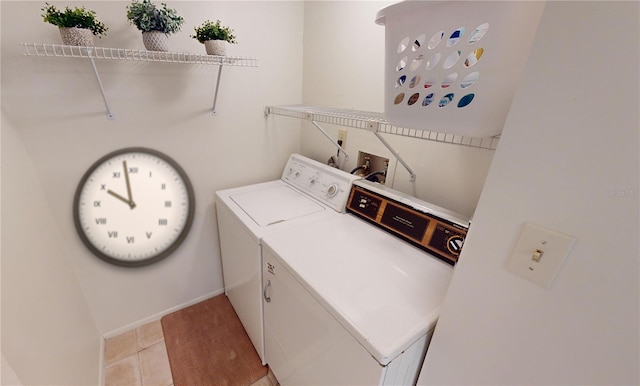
9:58
